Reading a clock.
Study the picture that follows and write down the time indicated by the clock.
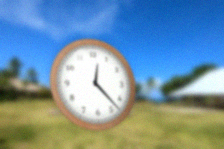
12:23
